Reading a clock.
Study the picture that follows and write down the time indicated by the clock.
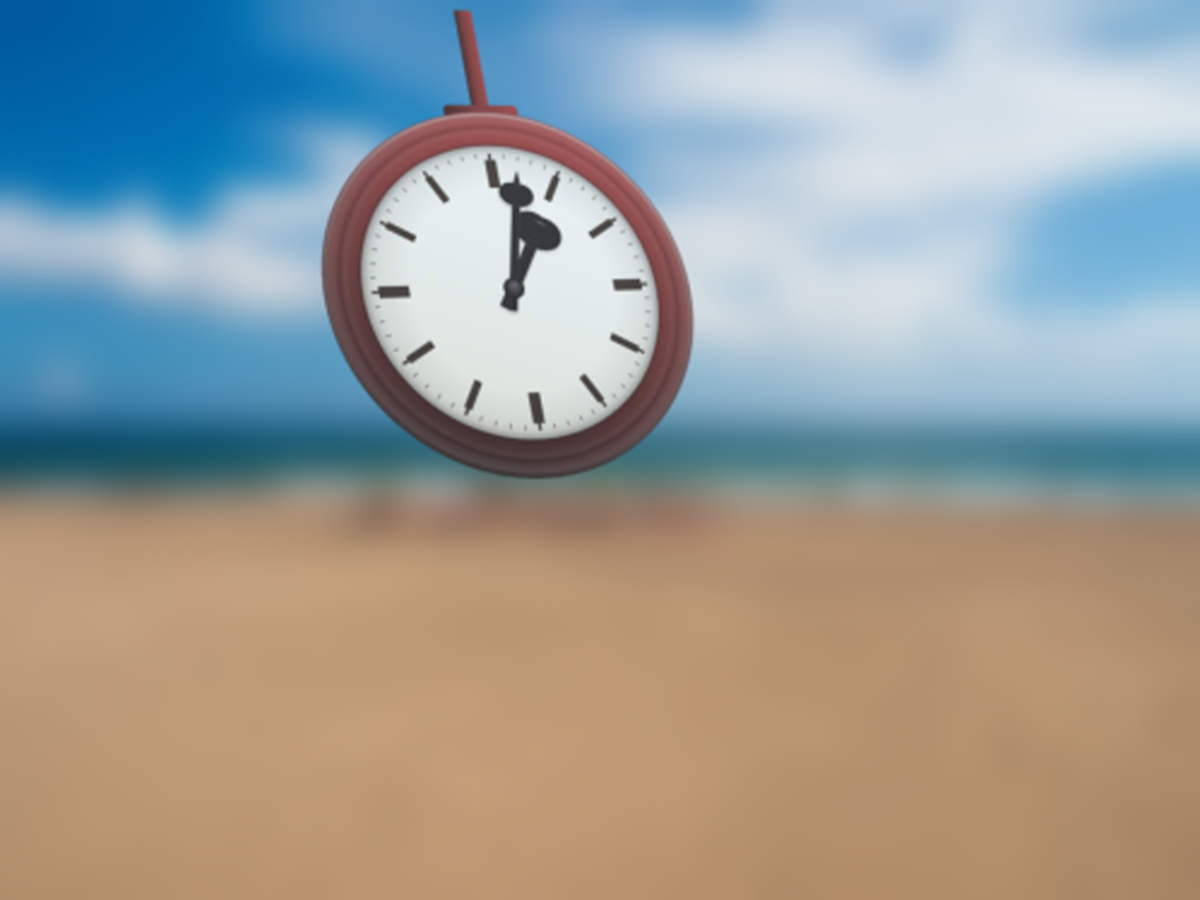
1:02
